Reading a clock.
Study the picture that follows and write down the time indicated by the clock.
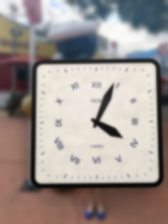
4:04
